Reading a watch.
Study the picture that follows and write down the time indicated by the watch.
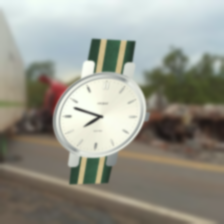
7:48
